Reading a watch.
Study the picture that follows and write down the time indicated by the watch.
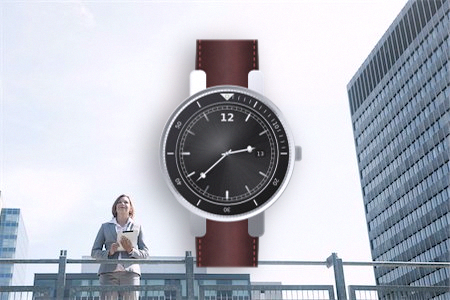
2:38
